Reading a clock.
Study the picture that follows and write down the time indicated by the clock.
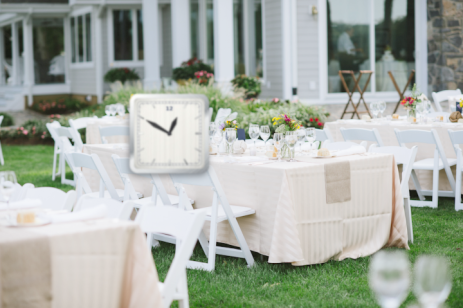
12:50
